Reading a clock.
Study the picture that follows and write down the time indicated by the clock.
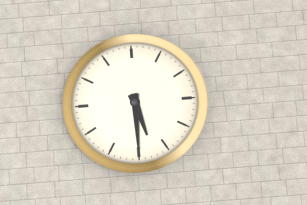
5:30
